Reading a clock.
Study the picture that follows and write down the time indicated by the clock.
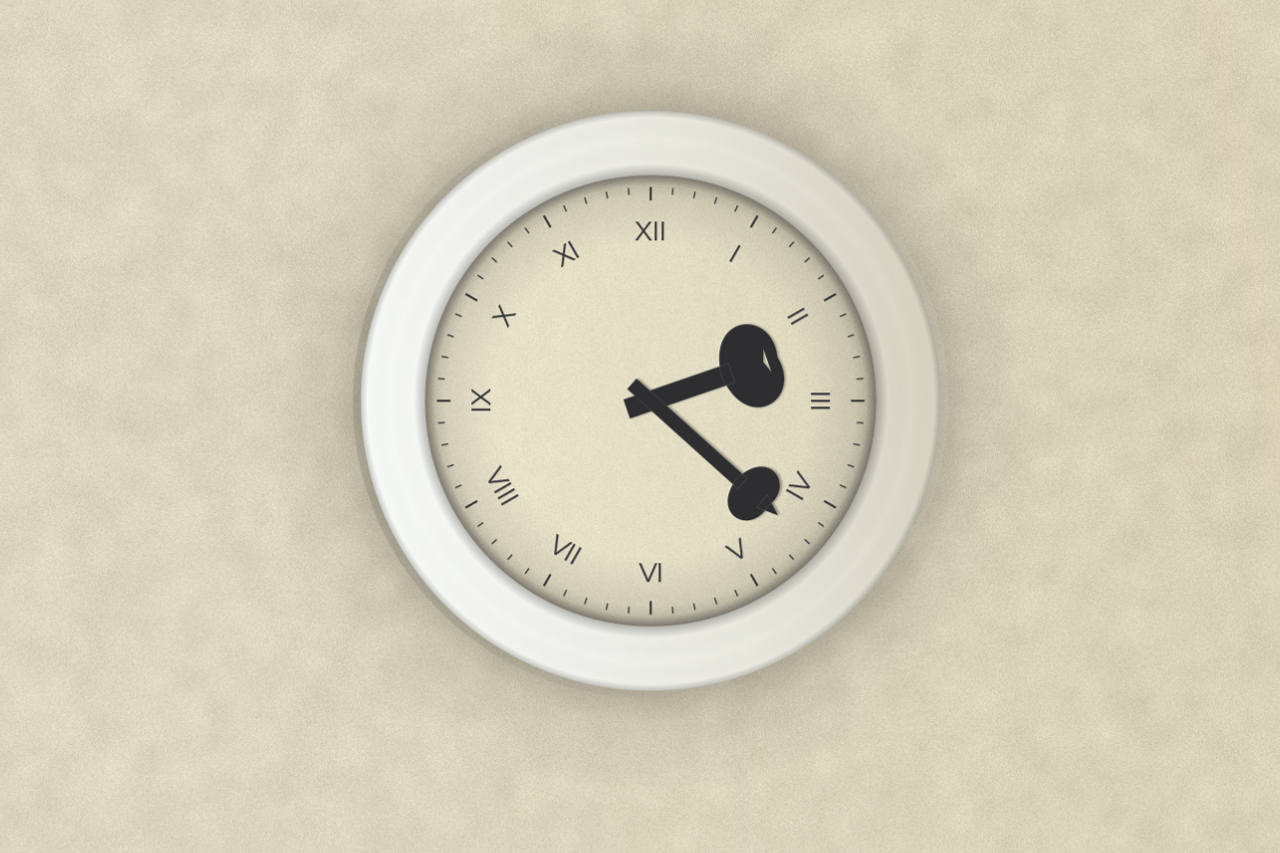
2:22
